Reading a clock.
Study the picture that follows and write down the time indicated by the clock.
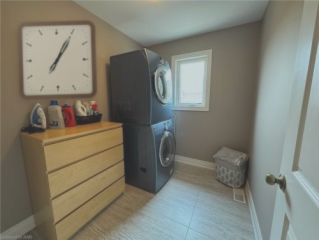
7:05
